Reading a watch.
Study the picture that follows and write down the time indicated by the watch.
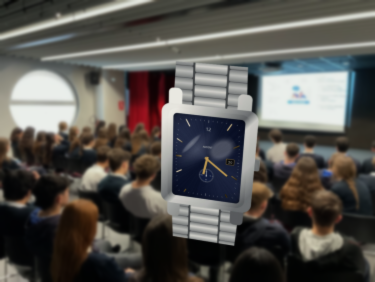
6:21
